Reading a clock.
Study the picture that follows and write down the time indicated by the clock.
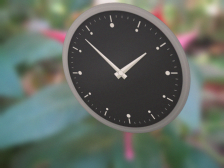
1:53
